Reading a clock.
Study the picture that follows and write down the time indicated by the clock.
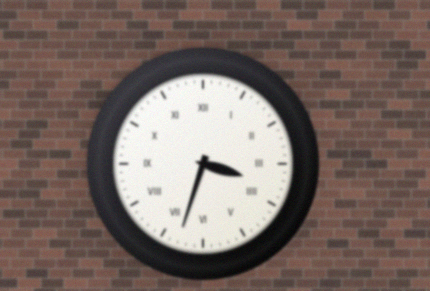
3:33
